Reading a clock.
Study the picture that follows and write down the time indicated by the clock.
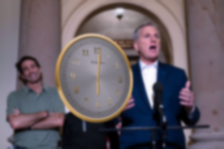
6:01
